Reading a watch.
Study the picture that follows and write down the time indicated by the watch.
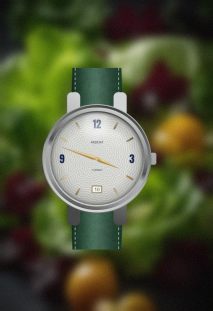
3:48
